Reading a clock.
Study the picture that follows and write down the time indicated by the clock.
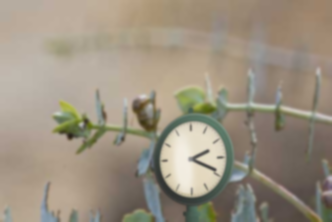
2:19
